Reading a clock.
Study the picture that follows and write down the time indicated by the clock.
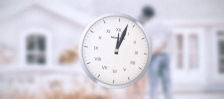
12:03
